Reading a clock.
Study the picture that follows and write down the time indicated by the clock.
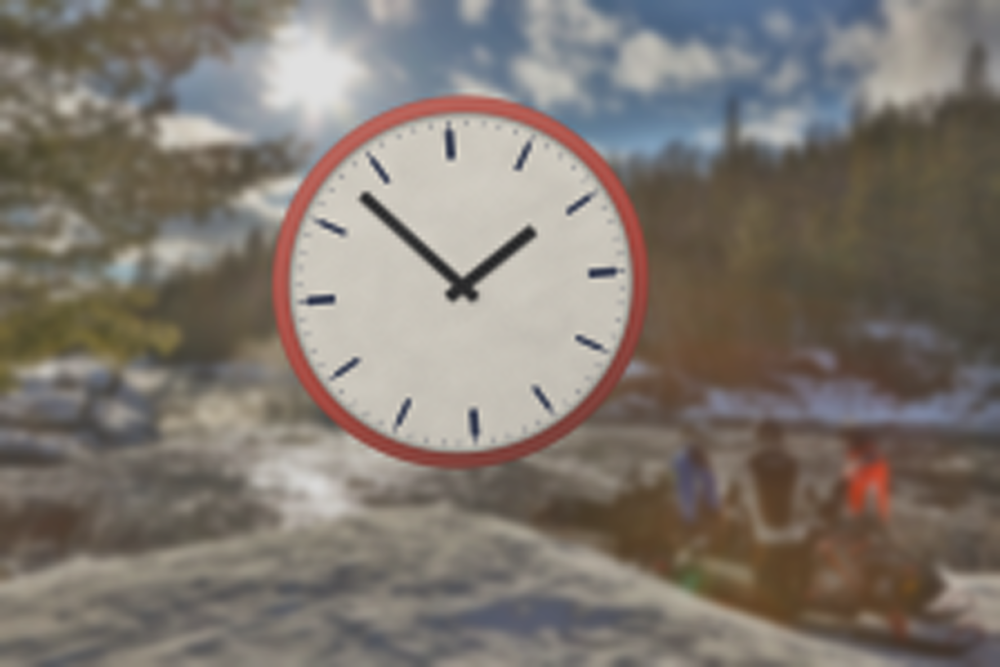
1:53
